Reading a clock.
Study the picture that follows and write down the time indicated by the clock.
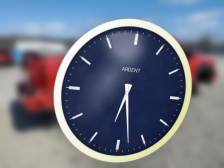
6:28
